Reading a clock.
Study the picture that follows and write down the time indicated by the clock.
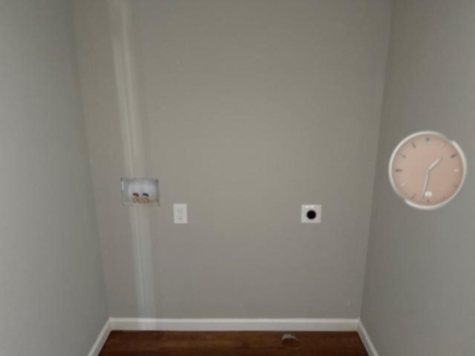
1:32
